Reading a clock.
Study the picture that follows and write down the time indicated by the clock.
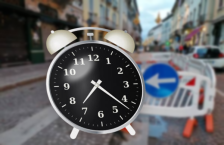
7:22
